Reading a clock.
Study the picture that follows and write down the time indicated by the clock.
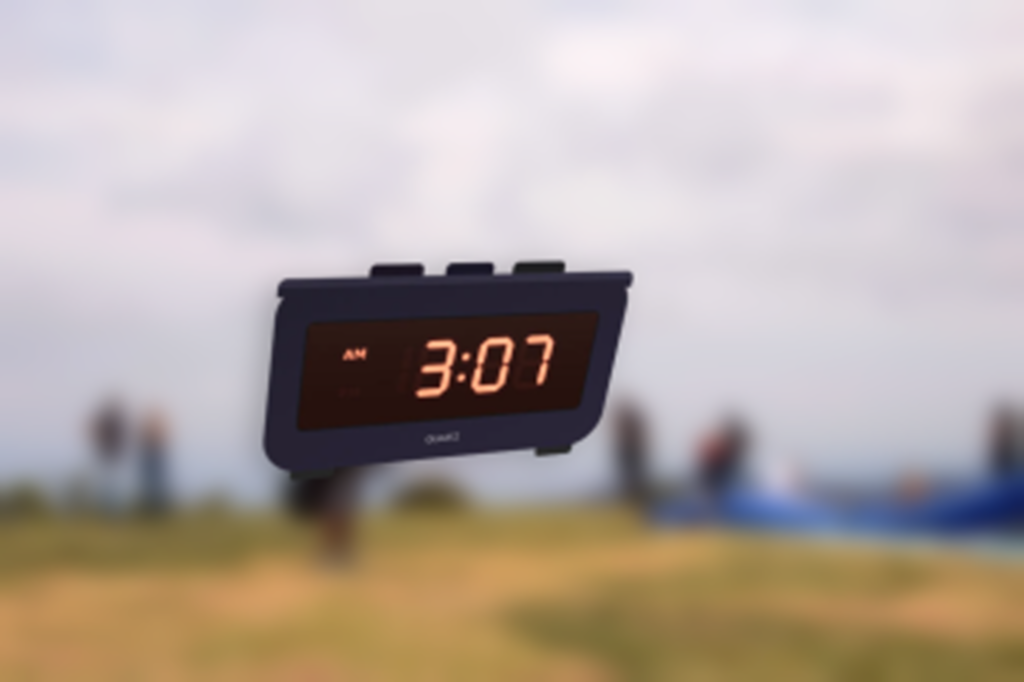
3:07
